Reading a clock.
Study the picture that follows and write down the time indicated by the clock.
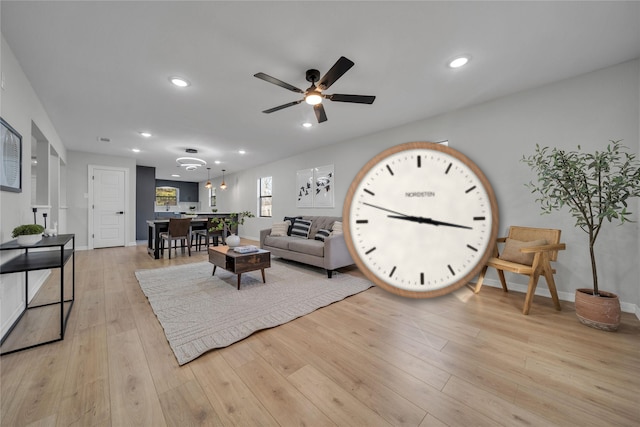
9:16:48
